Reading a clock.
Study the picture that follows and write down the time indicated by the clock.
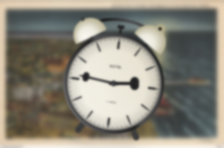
2:46
